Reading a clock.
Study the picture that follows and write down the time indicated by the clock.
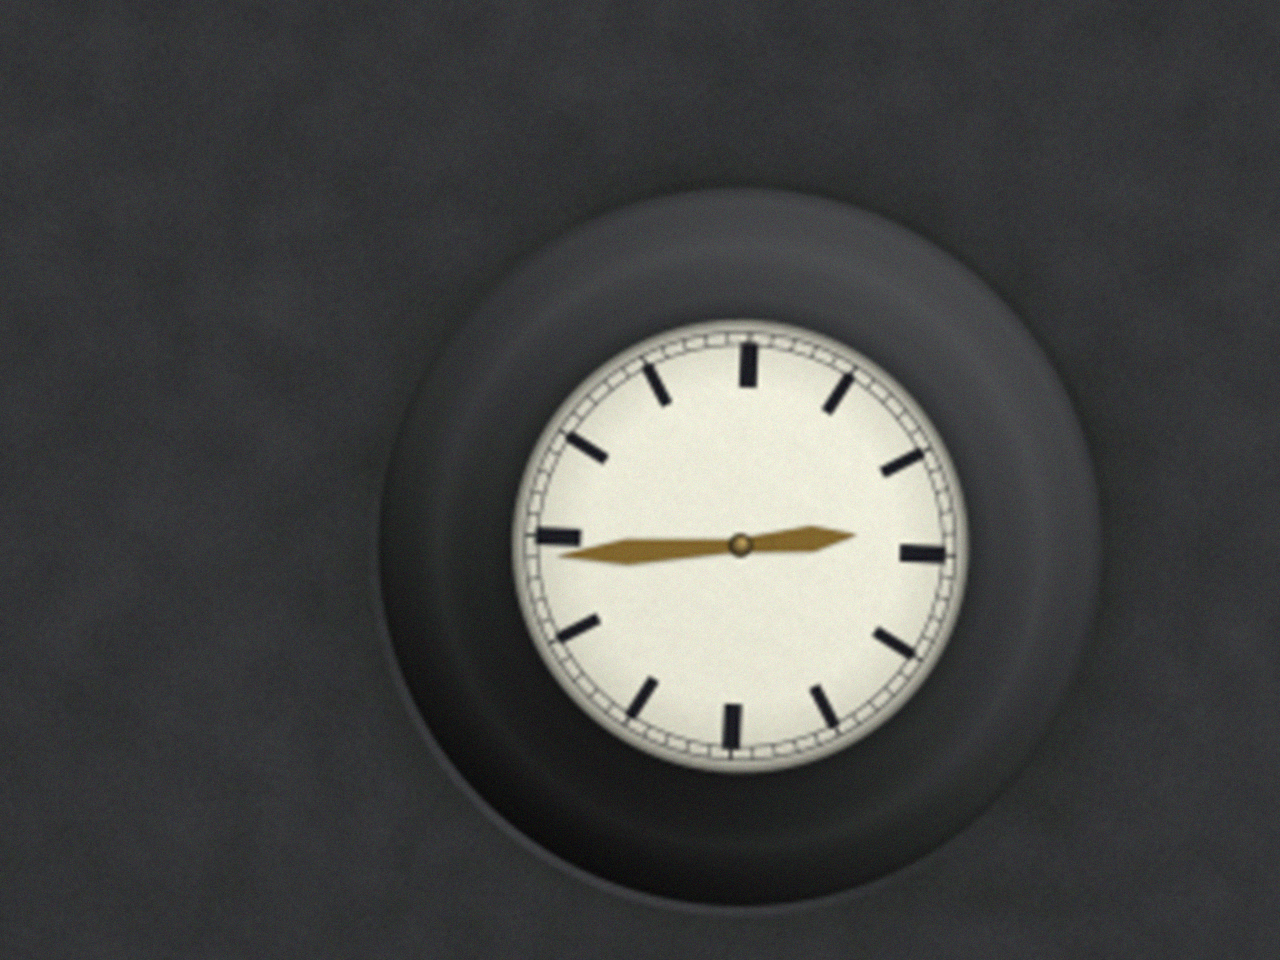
2:44
